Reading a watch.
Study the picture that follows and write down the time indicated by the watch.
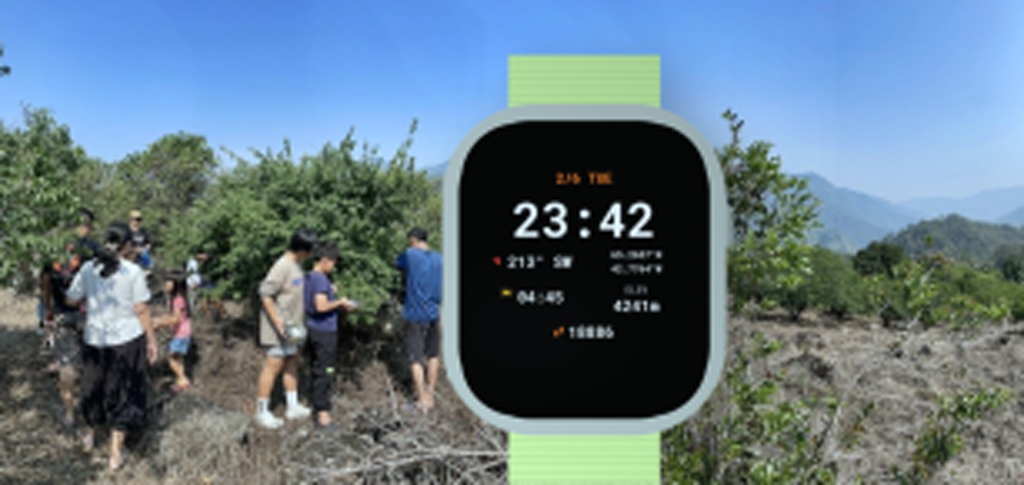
23:42
